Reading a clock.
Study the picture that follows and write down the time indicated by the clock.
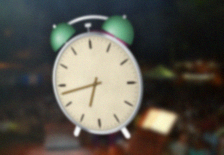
6:43
